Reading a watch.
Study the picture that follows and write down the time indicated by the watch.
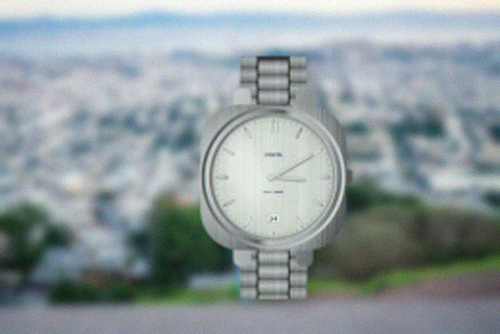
3:10
